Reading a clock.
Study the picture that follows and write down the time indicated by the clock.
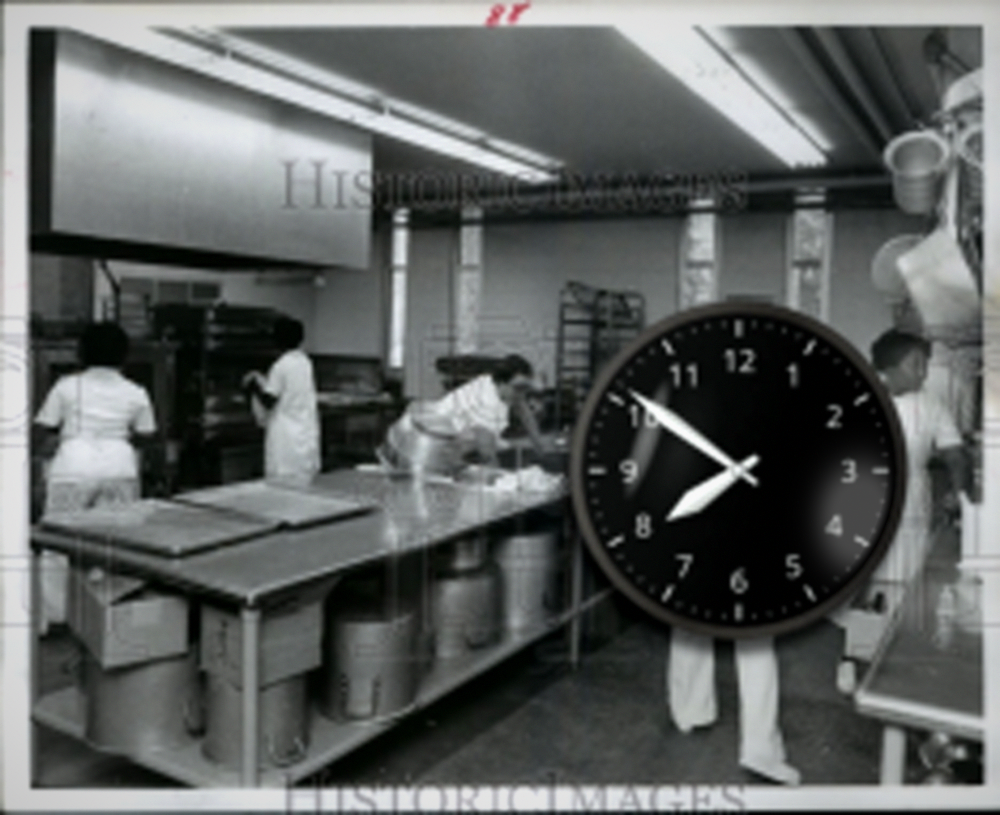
7:51
